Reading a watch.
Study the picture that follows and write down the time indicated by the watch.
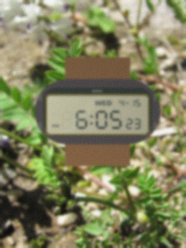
6:05
